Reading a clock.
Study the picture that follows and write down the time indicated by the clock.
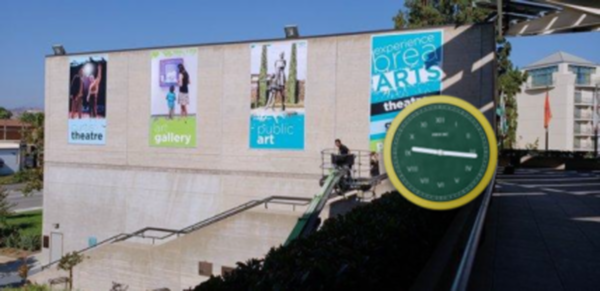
9:16
